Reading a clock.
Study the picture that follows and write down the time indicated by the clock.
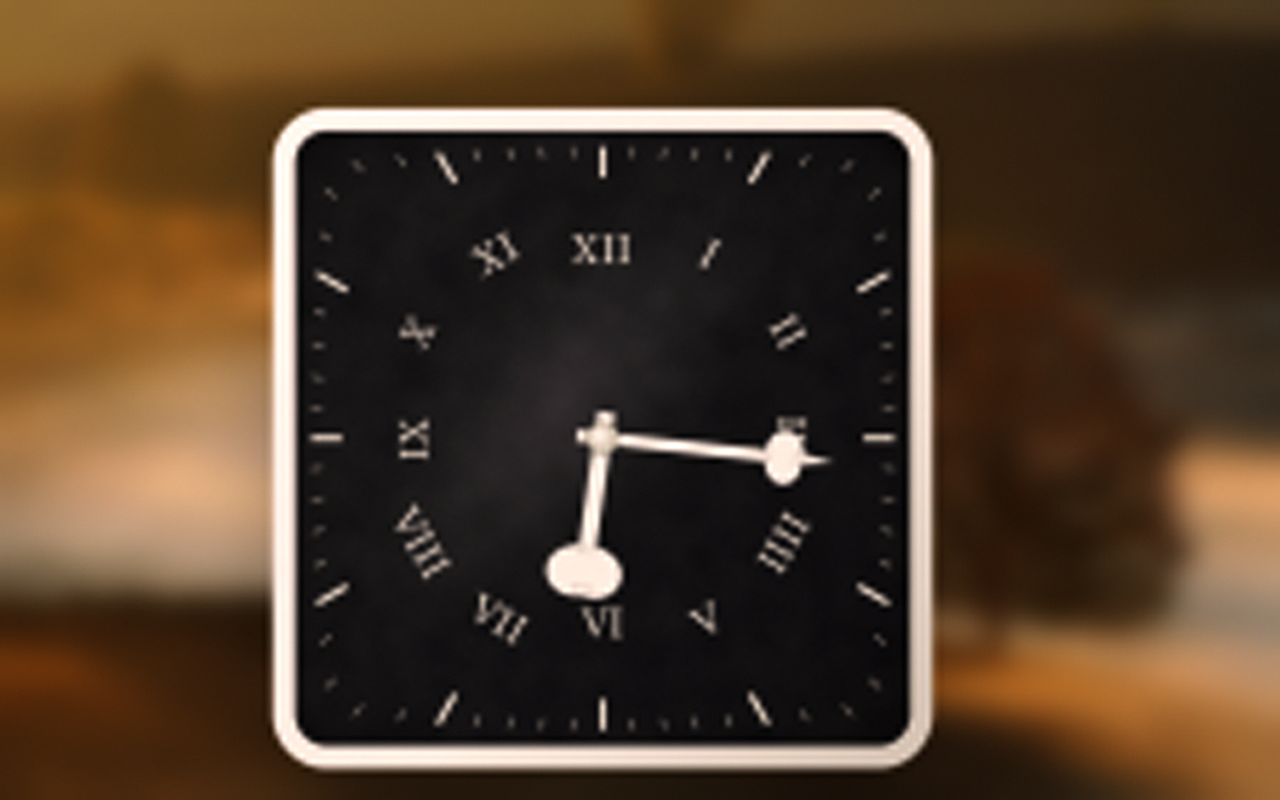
6:16
